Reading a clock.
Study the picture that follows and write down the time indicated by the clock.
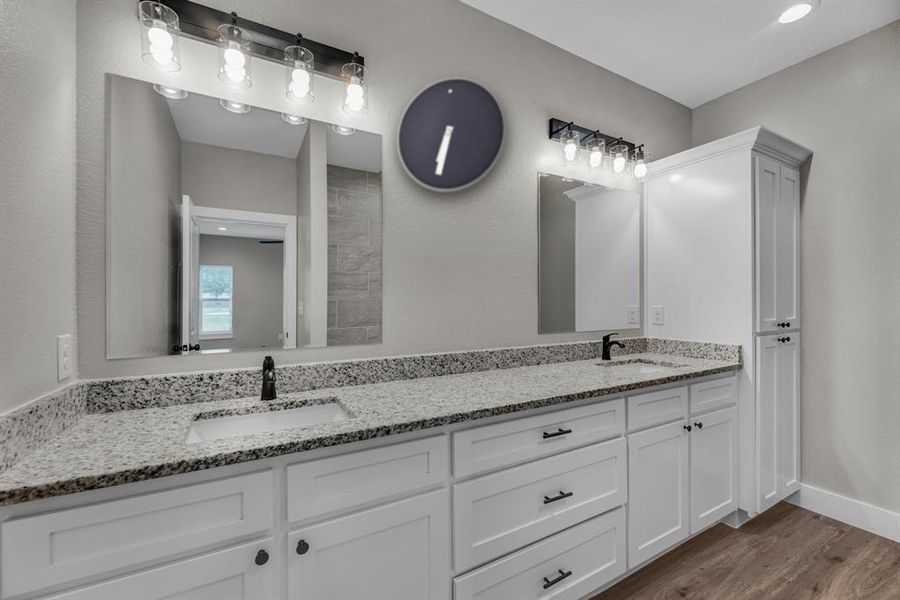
6:32
